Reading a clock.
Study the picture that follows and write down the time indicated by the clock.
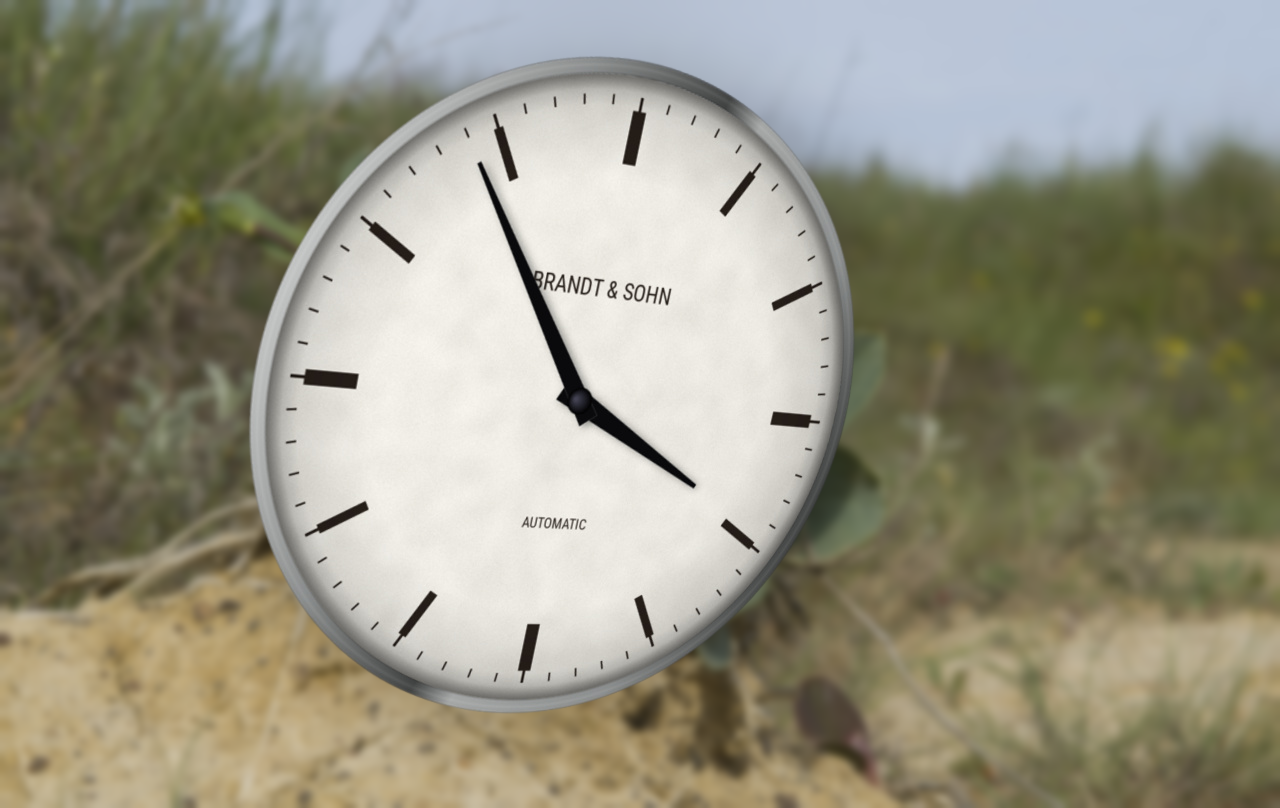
3:54
